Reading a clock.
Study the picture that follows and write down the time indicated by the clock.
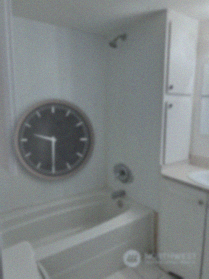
9:30
